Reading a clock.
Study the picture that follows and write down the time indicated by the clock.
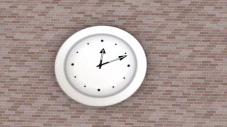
12:11
